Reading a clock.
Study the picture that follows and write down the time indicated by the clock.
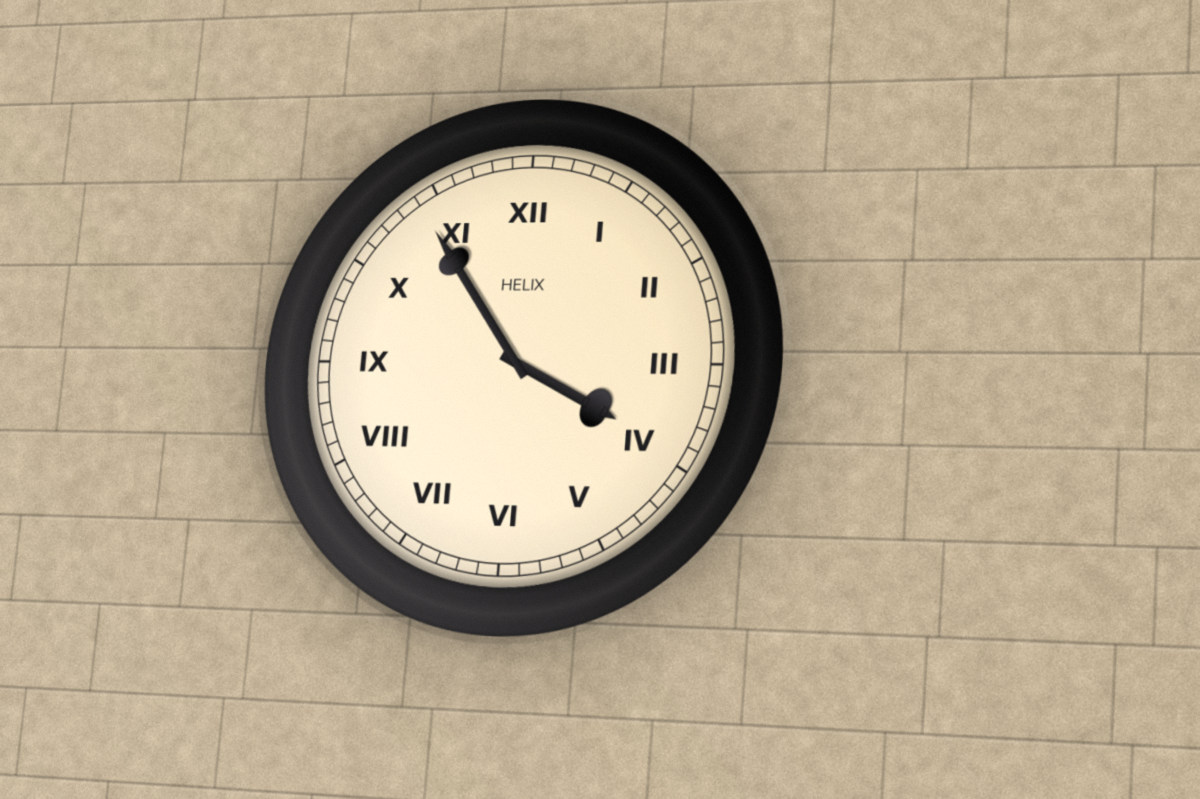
3:54
